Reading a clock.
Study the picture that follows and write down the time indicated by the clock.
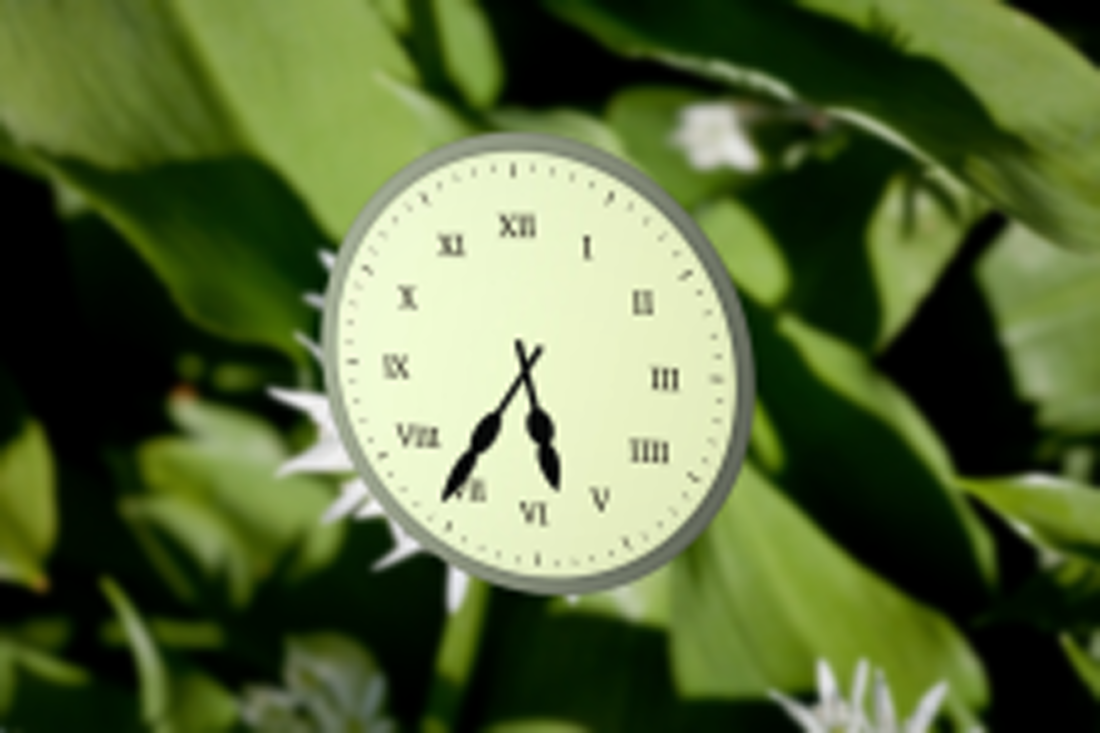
5:36
